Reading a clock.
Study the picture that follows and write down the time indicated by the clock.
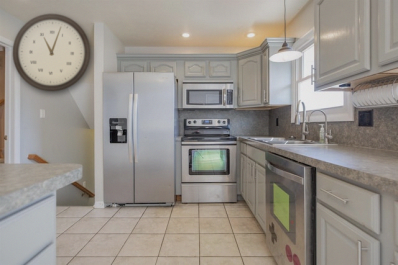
11:03
